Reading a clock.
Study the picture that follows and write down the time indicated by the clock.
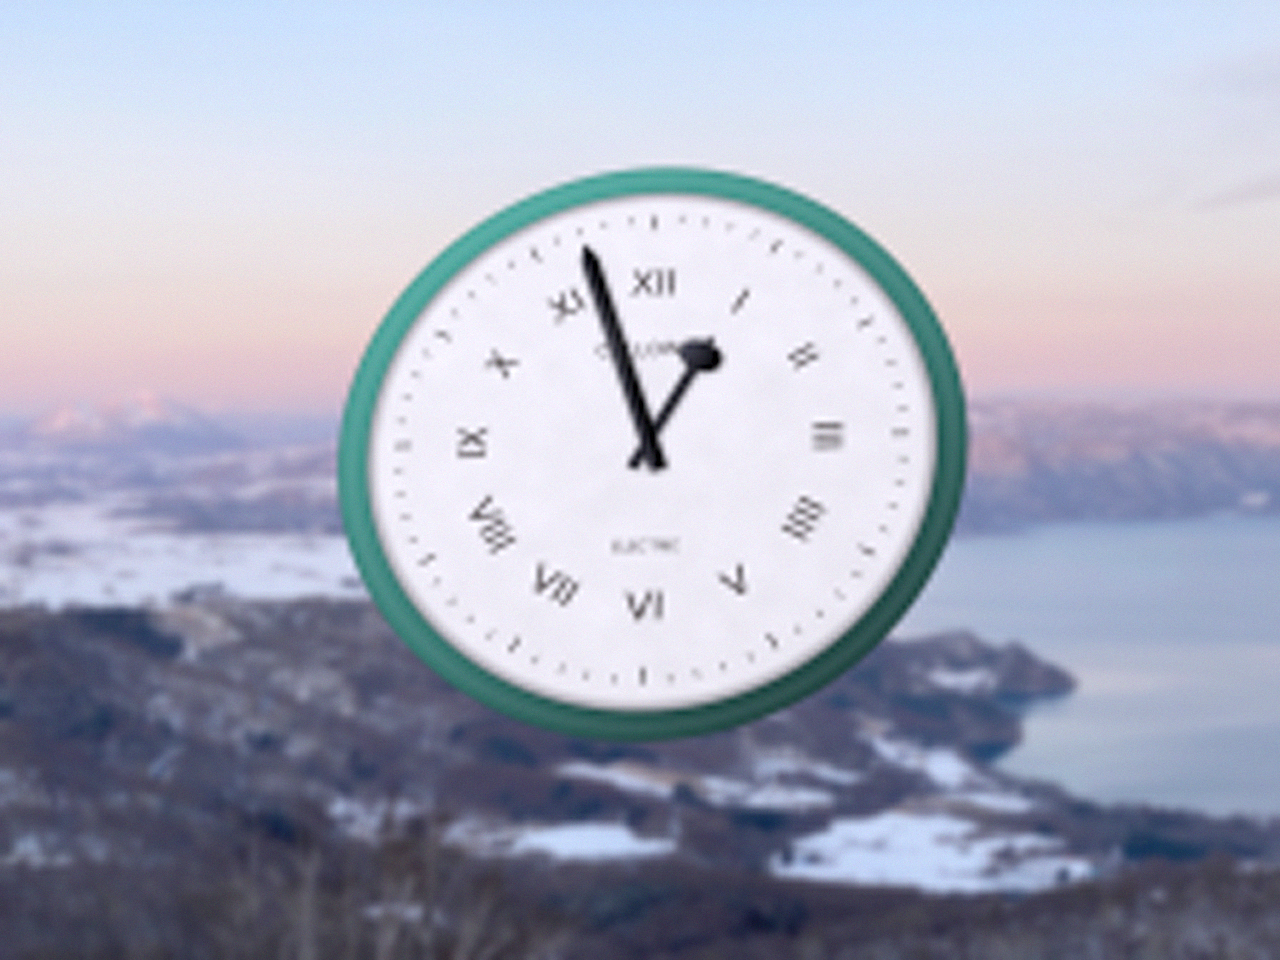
12:57
